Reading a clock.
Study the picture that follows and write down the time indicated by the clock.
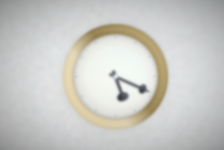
5:19
